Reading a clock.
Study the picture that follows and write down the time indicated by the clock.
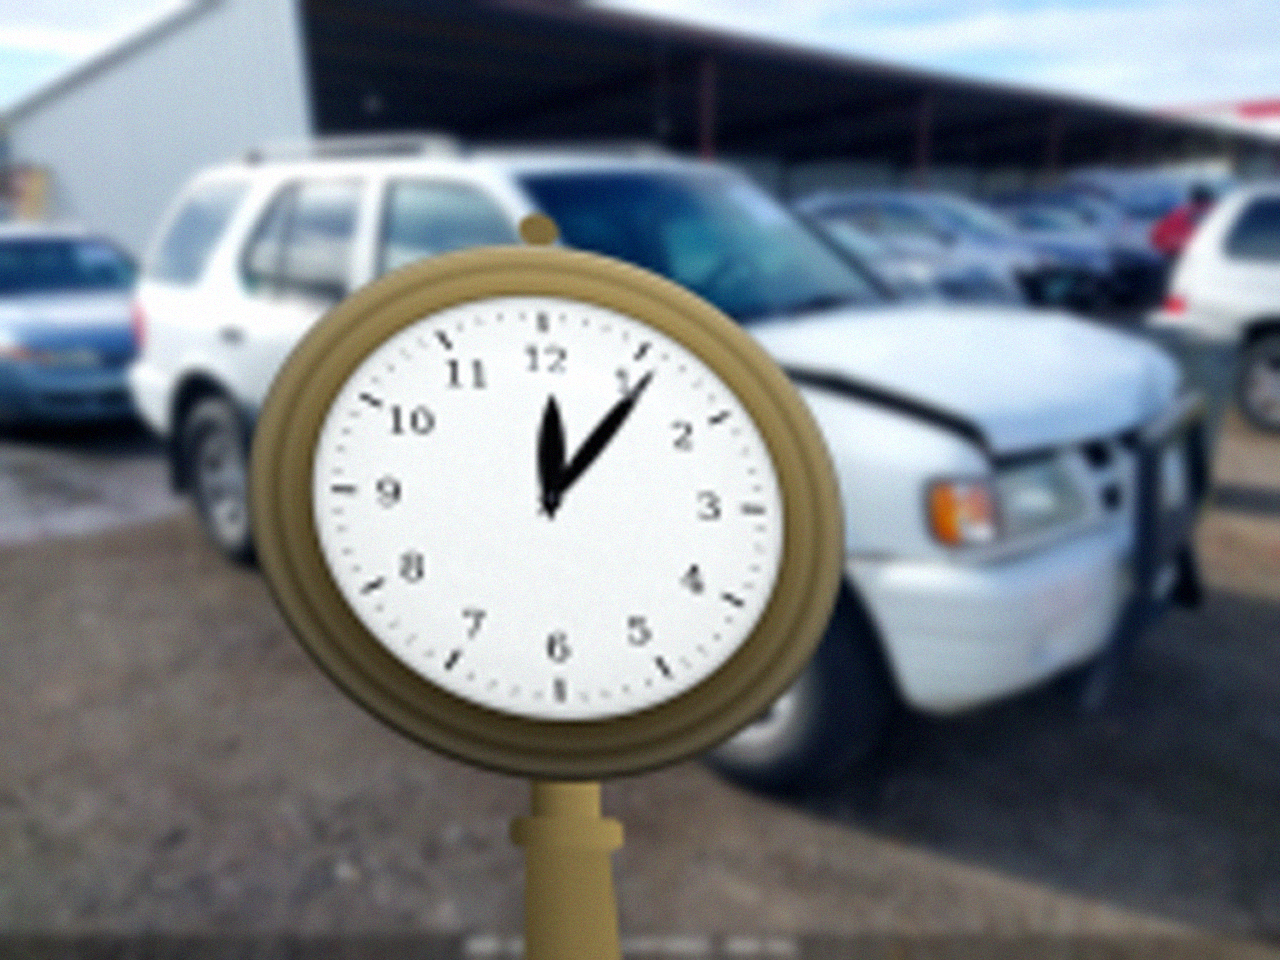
12:06
